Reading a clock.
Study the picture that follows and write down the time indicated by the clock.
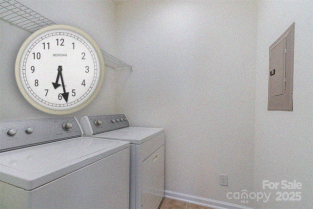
6:28
